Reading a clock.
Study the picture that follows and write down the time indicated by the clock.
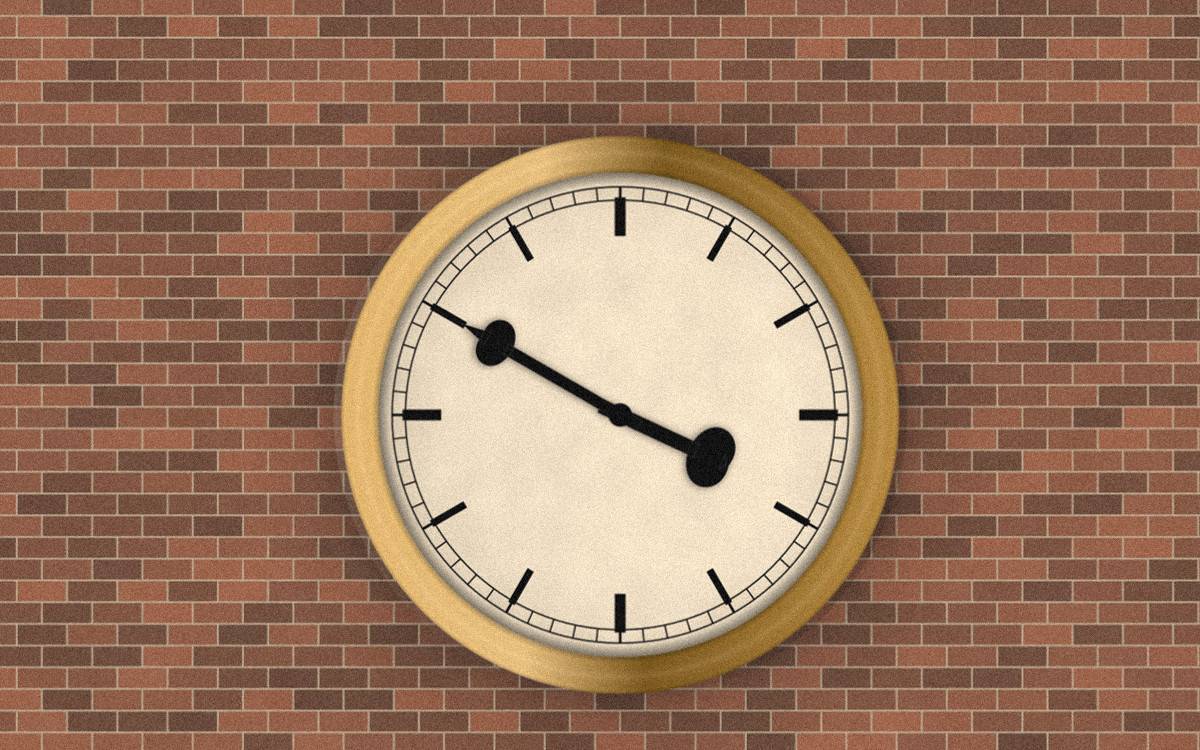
3:50
